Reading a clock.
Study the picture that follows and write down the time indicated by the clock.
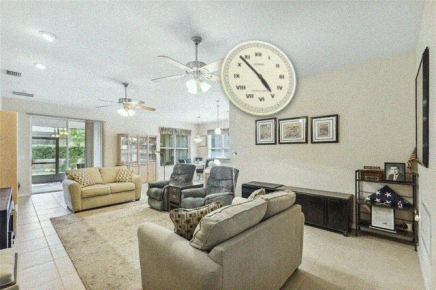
4:53
